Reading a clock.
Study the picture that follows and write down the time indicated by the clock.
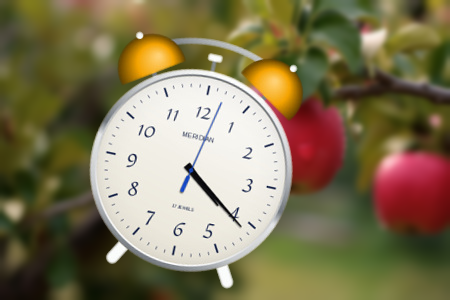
4:21:02
